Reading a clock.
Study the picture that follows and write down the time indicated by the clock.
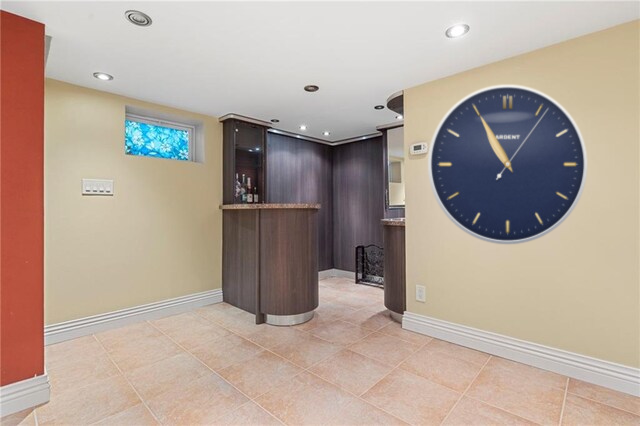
10:55:06
